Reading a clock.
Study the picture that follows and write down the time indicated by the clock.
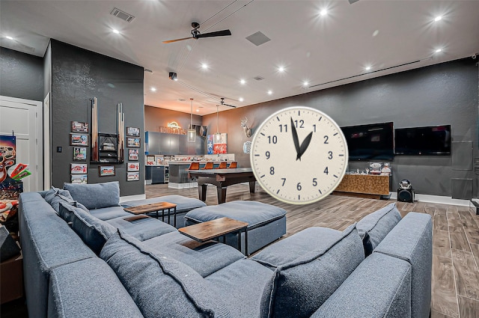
12:58
